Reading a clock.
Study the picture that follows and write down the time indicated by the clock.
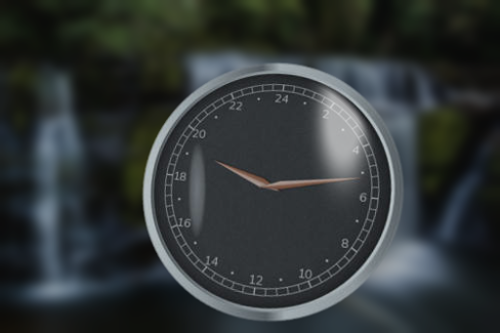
19:13
